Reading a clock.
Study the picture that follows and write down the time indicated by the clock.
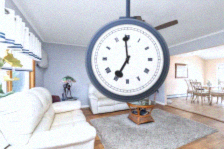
6:59
